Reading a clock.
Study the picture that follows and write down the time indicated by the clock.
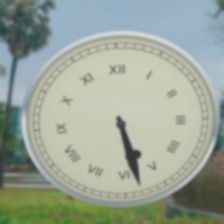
5:28
